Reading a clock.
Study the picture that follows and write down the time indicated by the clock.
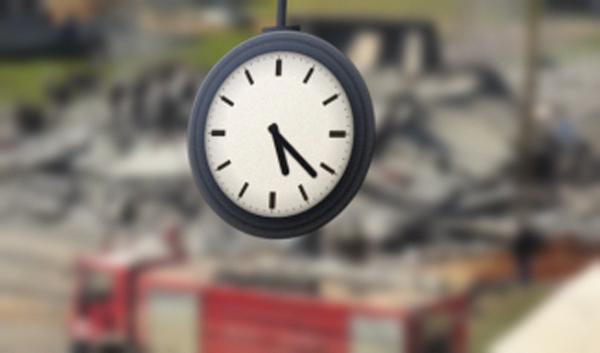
5:22
